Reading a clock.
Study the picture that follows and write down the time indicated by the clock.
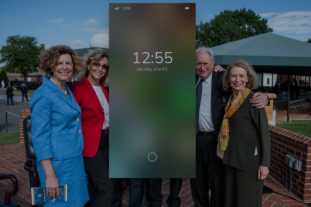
12:55
